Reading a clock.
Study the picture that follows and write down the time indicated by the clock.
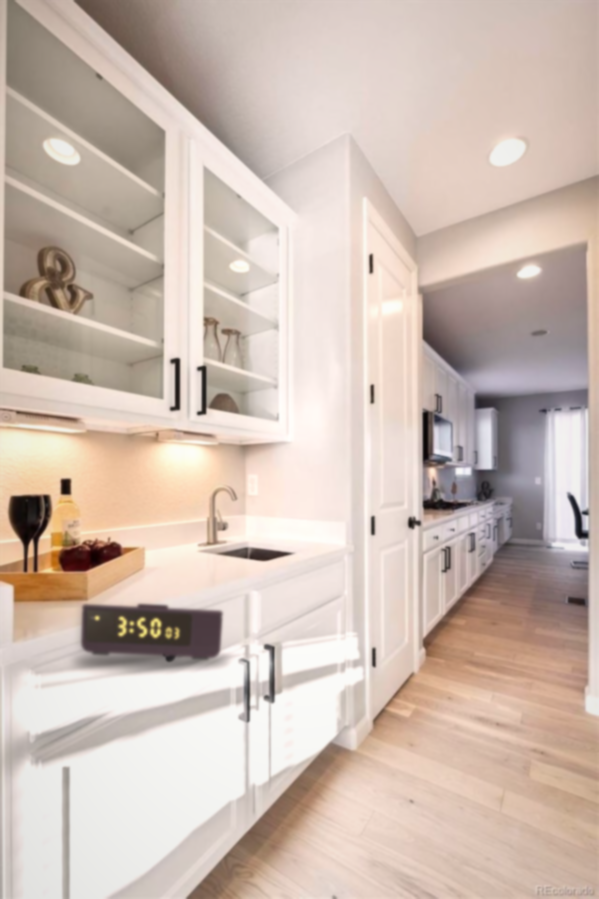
3:50
